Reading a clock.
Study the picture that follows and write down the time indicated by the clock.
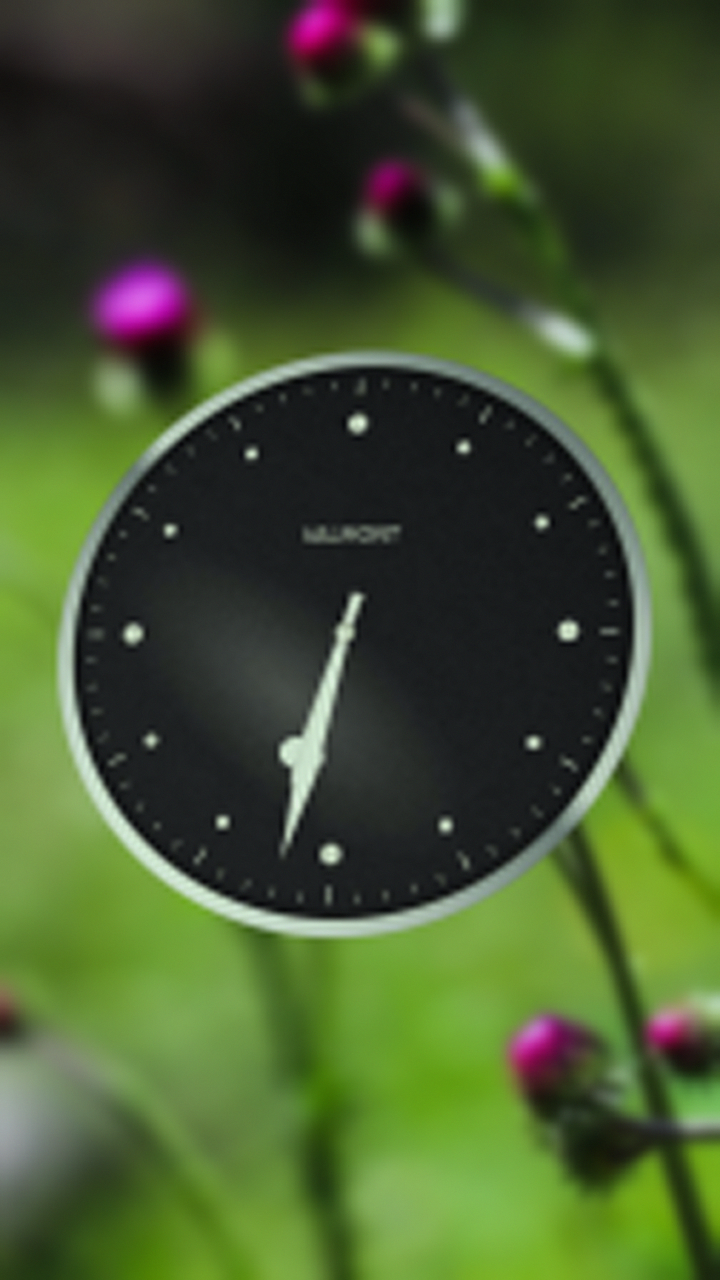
6:32
